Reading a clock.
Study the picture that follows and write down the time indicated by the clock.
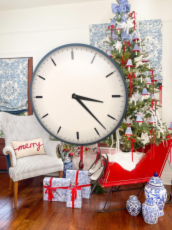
3:23
